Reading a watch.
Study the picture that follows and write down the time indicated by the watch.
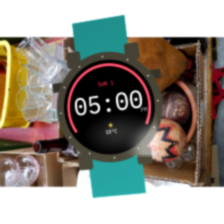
5:00
